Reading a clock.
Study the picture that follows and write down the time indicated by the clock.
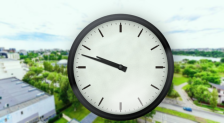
9:48
